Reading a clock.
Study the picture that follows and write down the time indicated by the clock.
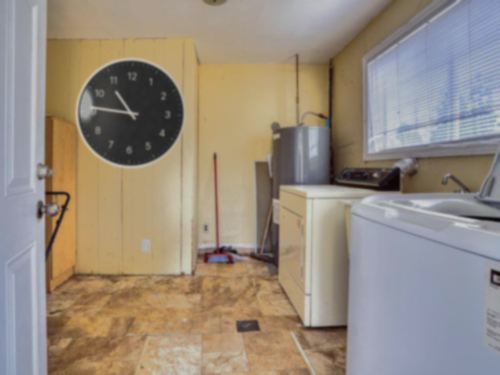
10:46
